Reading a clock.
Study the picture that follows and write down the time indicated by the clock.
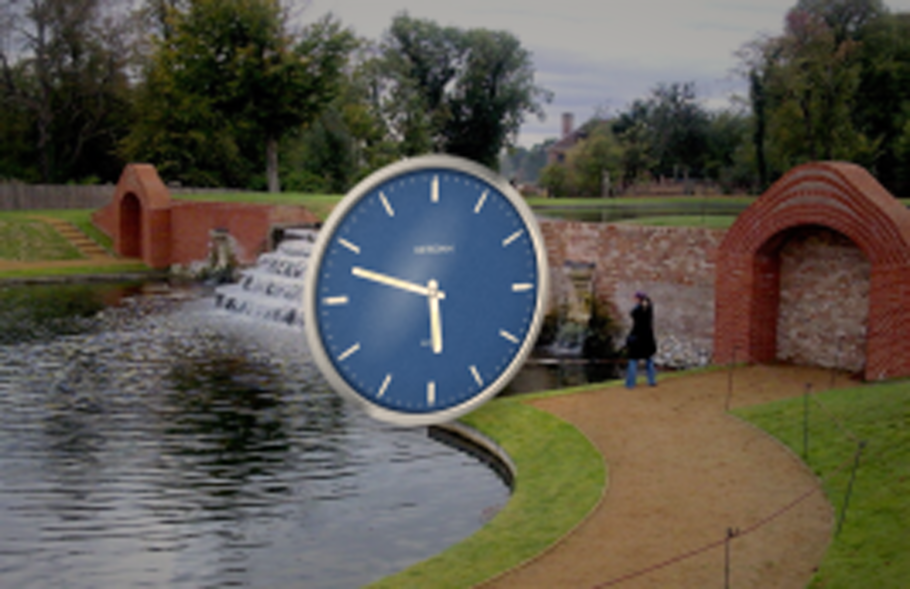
5:48
